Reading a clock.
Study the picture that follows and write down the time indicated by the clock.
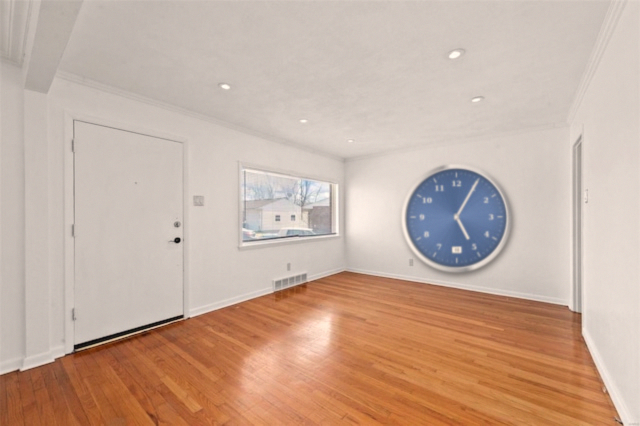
5:05
